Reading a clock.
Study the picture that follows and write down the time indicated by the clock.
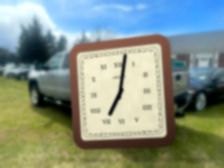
7:02
